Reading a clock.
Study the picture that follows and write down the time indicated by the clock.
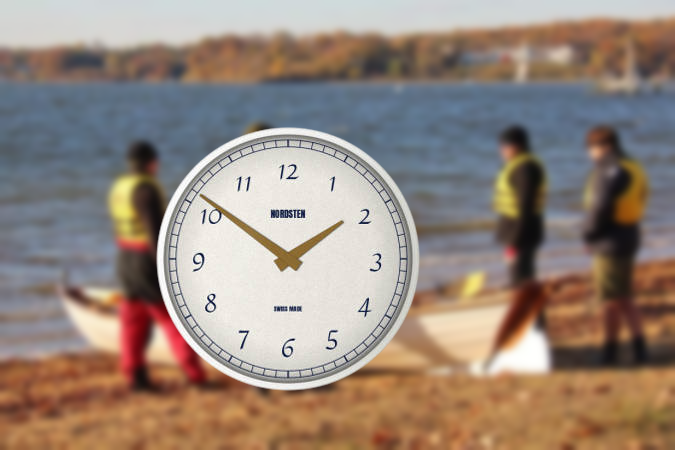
1:51
